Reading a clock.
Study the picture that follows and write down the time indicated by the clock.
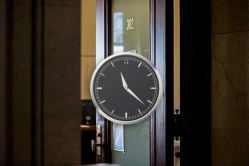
11:22
